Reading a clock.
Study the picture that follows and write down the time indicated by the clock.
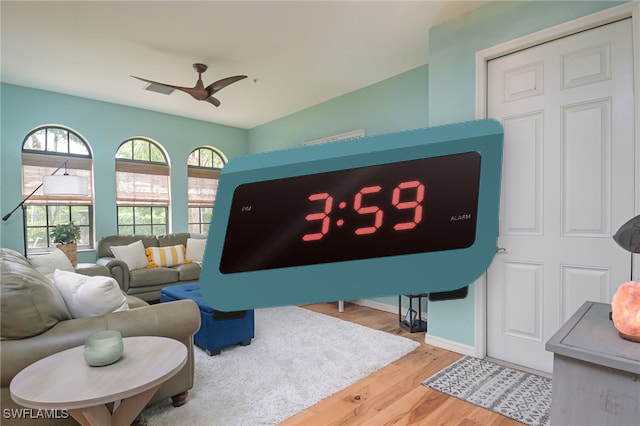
3:59
